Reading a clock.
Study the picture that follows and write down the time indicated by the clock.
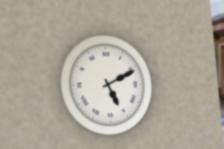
5:11
